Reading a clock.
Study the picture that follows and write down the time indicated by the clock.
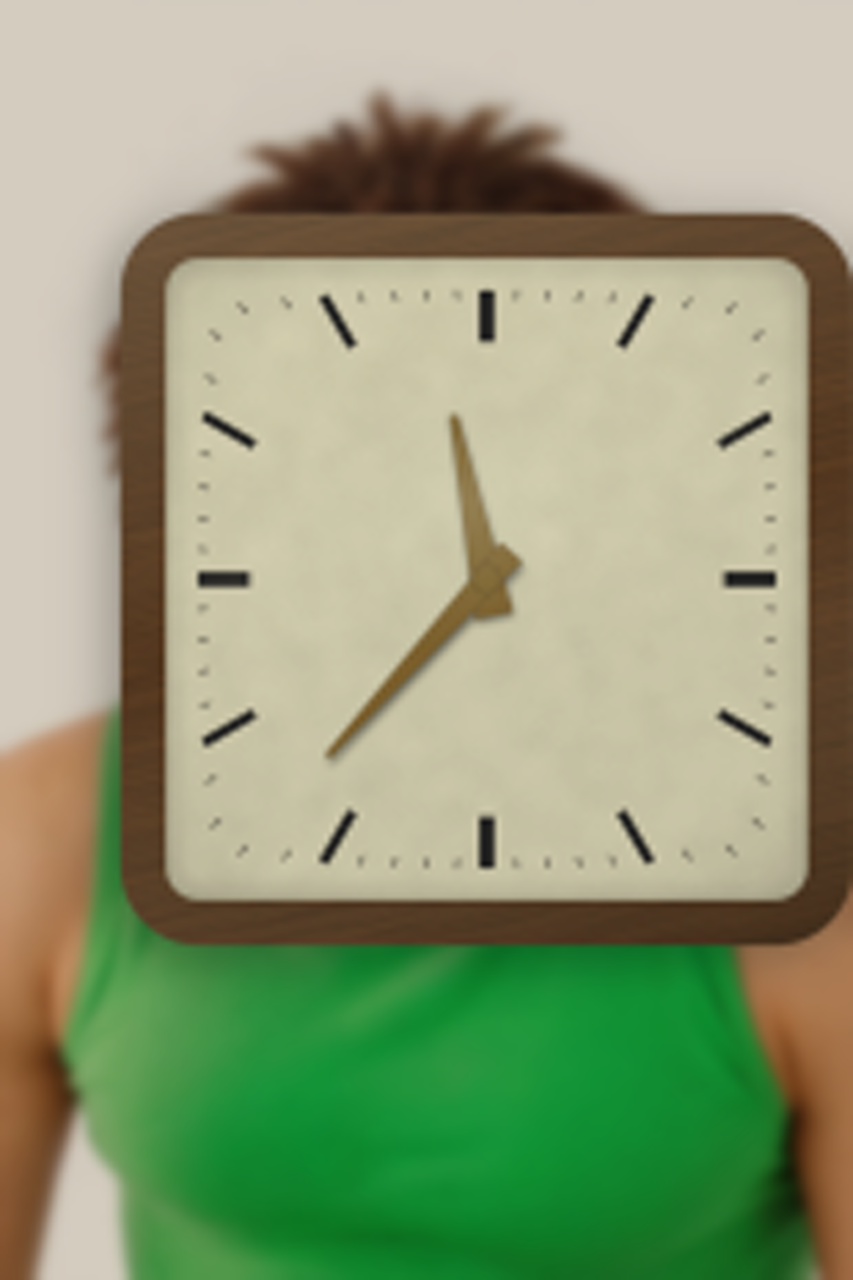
11:37
